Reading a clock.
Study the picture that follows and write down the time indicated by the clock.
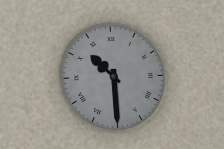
10:30
